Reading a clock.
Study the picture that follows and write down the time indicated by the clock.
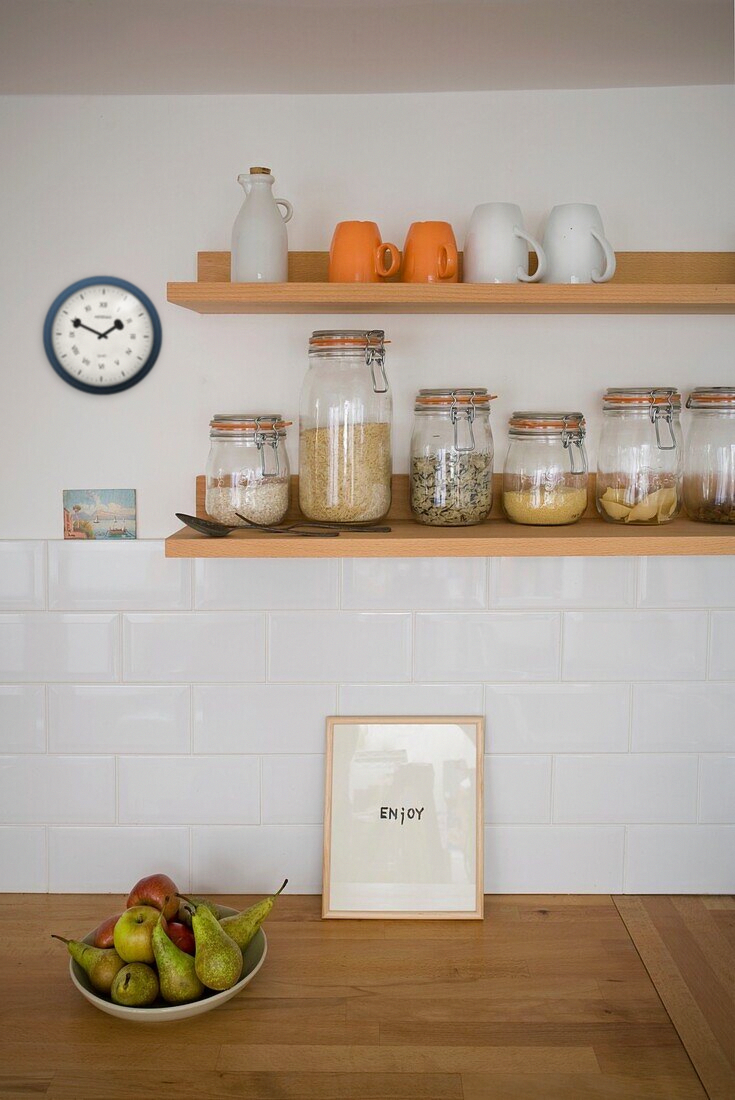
1:49
